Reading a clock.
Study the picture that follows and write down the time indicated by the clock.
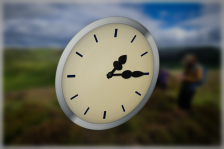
1:15
